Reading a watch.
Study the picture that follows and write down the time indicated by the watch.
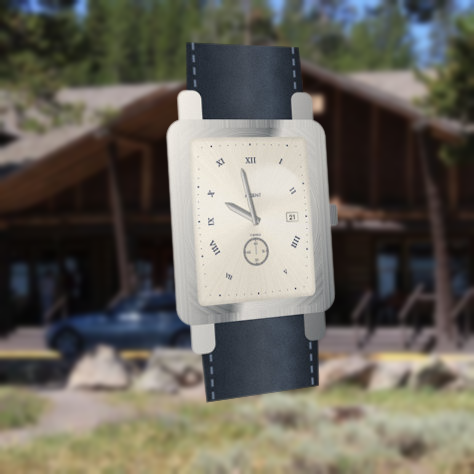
9:58
